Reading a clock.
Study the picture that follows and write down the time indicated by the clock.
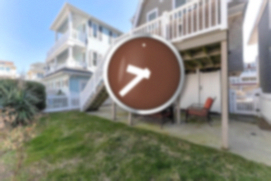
9:38
